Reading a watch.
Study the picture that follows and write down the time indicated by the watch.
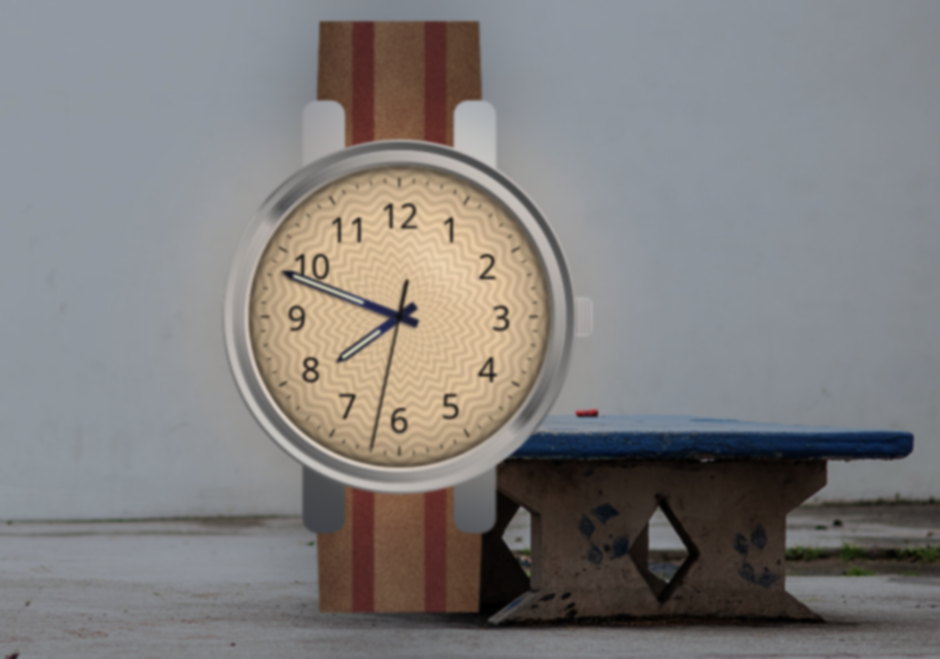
7:48:32
